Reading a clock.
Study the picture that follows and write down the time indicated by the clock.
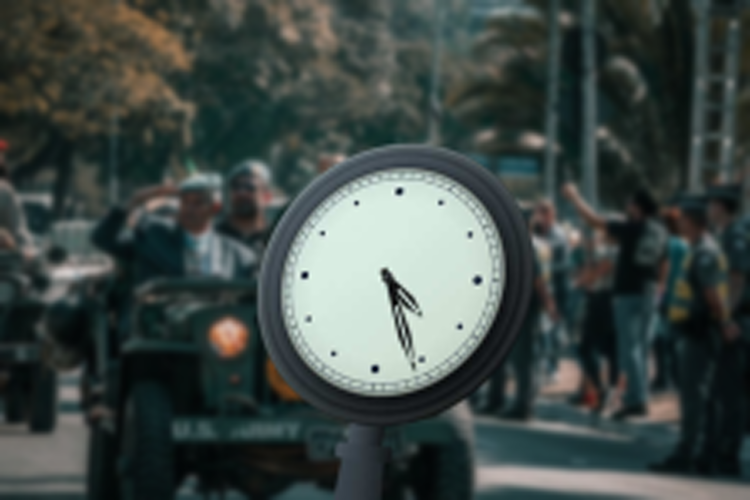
4:26
